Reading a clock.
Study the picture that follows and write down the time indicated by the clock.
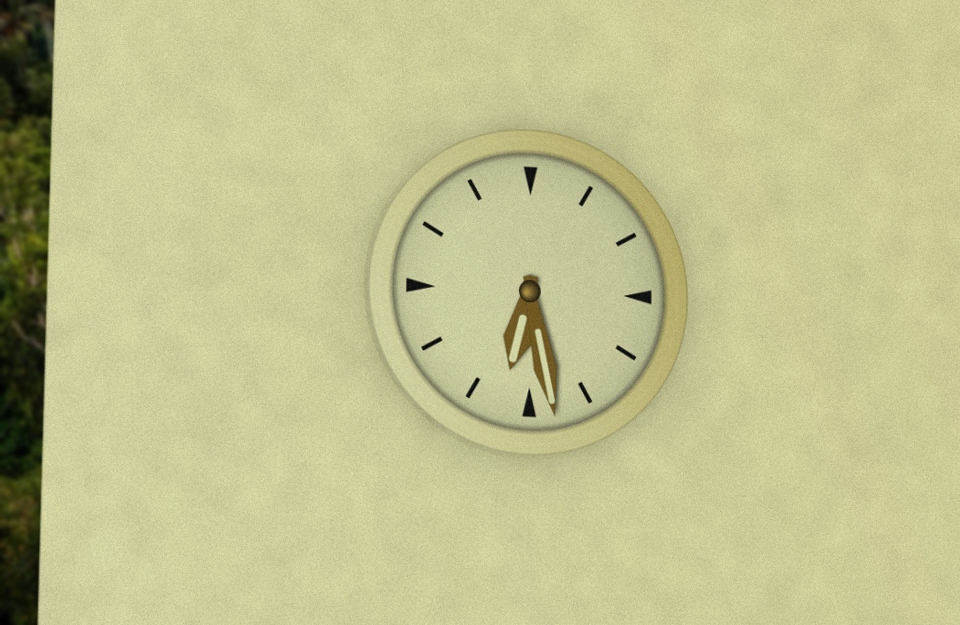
6:28
